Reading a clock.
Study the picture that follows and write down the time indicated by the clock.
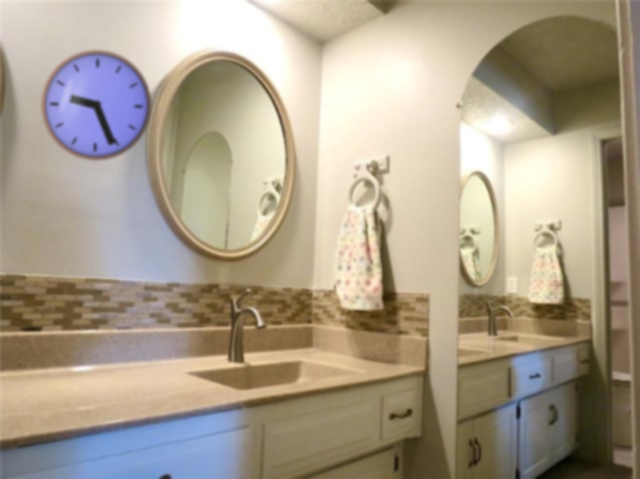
9:26
